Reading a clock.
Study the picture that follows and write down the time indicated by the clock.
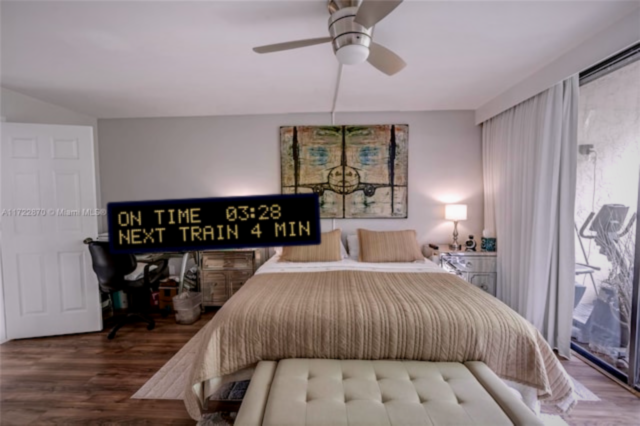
3:28
